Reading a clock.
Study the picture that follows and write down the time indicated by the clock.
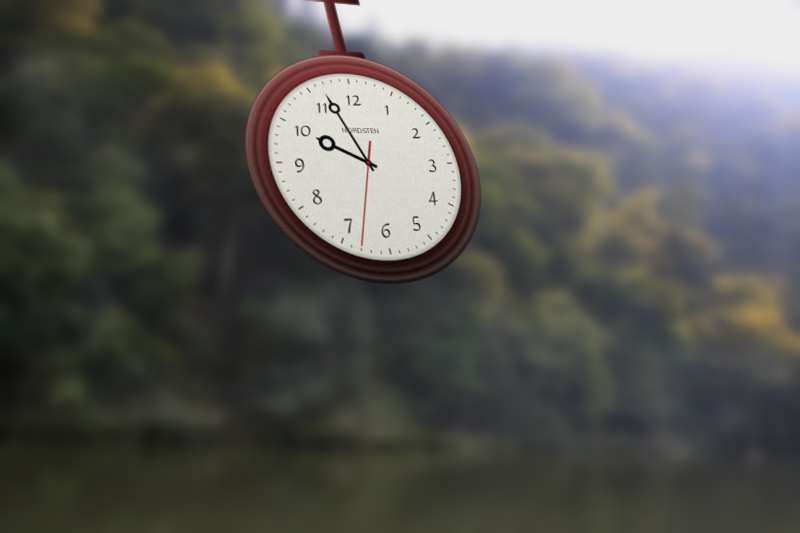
9:56:33
